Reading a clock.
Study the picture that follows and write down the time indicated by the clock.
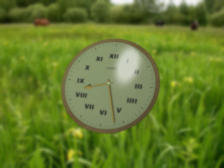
8:27
